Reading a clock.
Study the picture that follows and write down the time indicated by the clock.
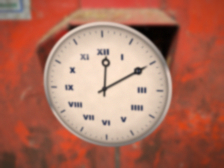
12:10
